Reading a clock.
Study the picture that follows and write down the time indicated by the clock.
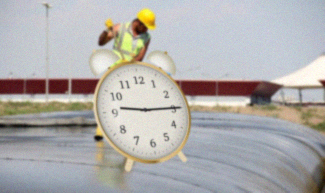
9:15
